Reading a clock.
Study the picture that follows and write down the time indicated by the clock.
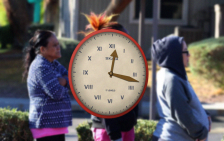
12:17
